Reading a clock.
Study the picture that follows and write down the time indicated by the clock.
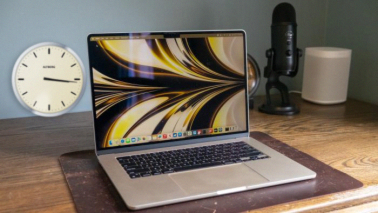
3:16
